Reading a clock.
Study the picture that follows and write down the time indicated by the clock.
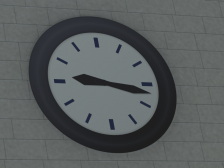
9:17
